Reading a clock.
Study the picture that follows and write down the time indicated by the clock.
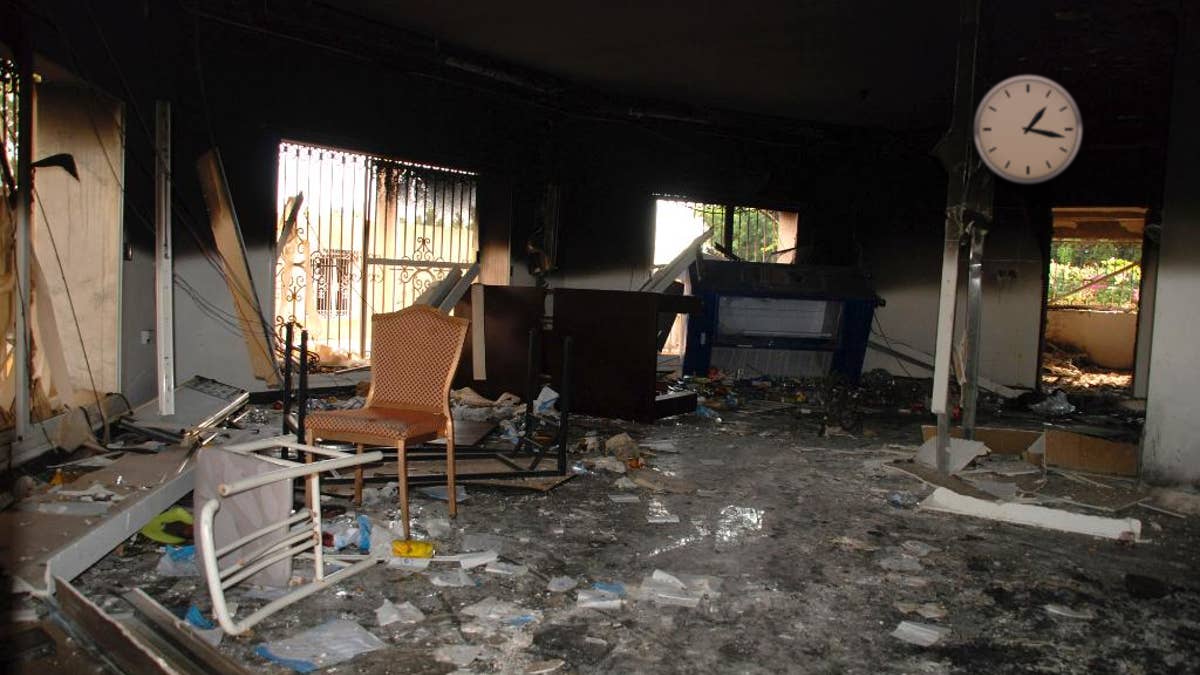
1:17
